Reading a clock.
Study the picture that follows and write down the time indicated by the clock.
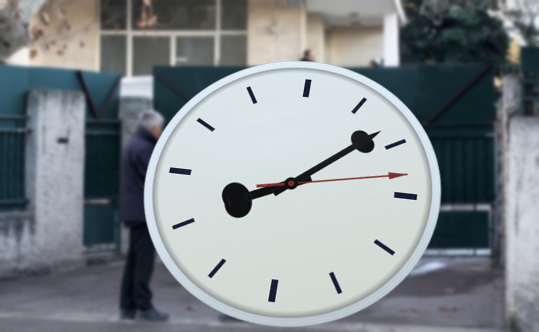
8:08:13
